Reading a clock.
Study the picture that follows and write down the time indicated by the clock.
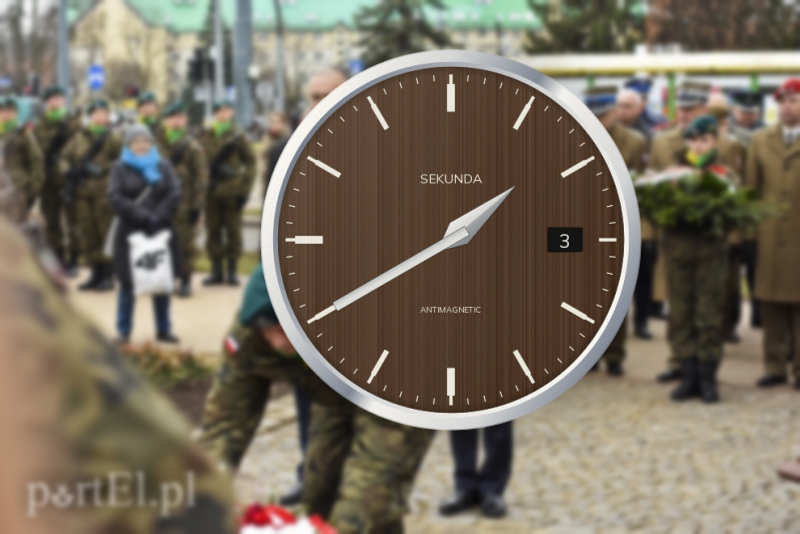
1:40
